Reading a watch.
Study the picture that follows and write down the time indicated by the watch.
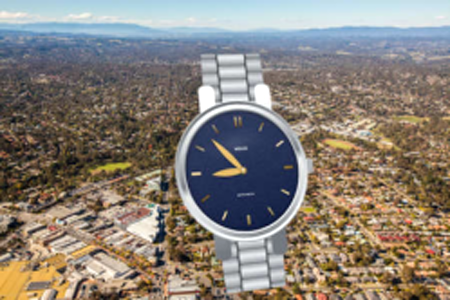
8:53
